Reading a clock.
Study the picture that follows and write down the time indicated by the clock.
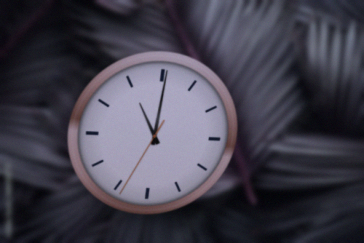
11:00:34
